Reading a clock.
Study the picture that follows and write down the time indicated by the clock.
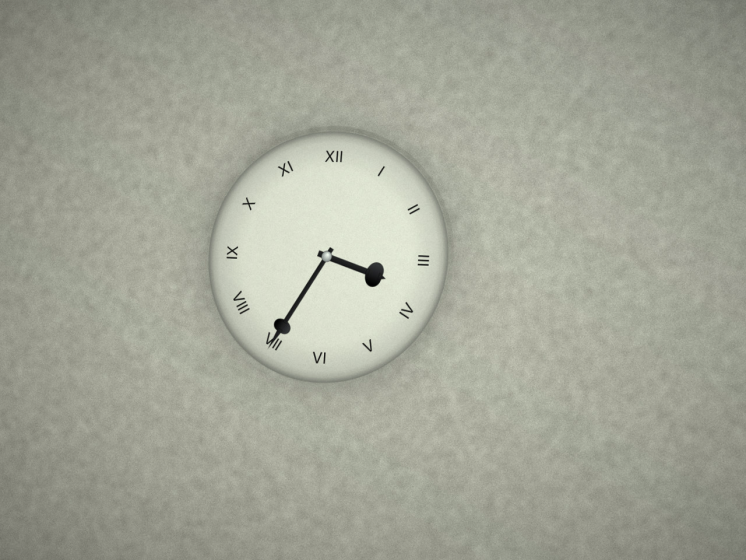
3:35
